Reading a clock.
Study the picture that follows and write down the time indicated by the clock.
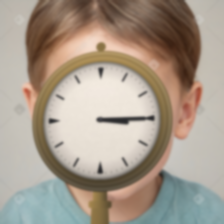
3:15
